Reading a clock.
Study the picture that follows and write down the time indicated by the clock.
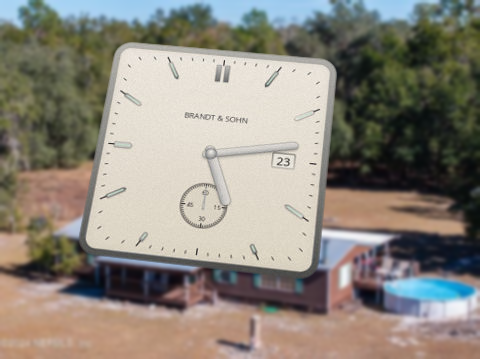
5:13
